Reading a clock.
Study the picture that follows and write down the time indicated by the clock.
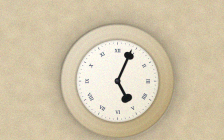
5:04
